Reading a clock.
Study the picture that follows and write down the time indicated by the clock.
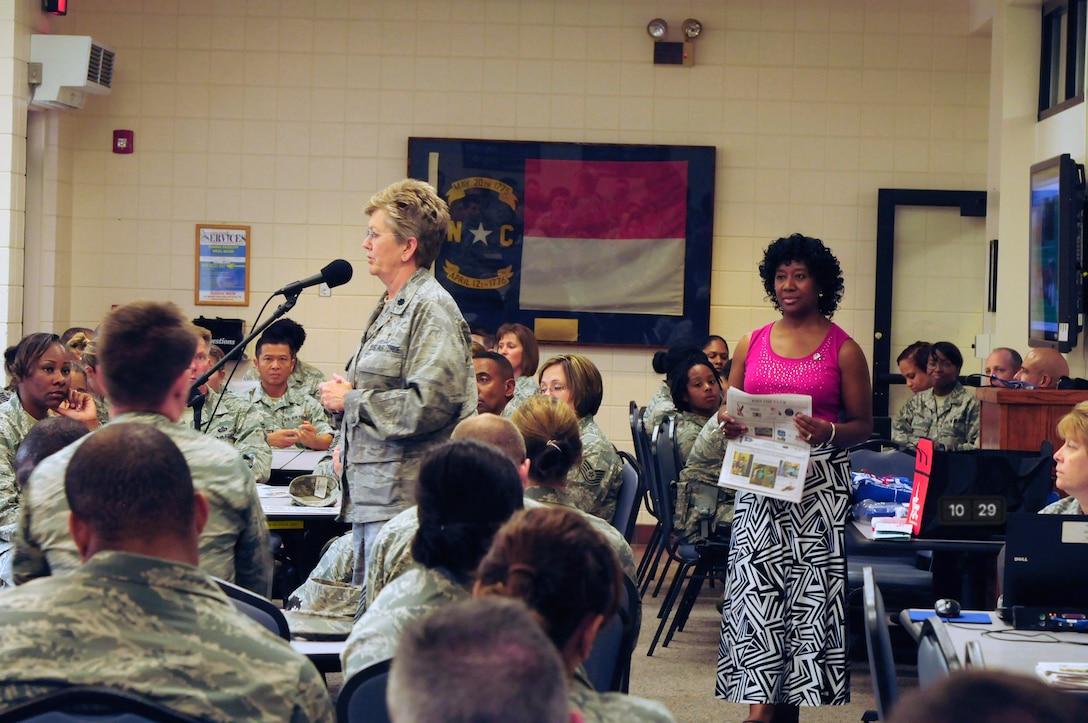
10:29
